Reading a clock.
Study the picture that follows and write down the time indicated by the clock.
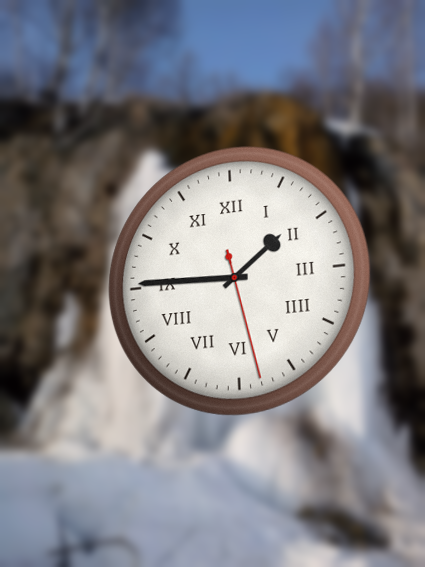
1:45:28
